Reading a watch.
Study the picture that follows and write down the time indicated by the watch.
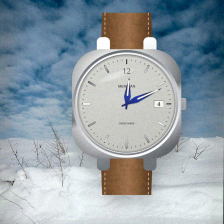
12:11
